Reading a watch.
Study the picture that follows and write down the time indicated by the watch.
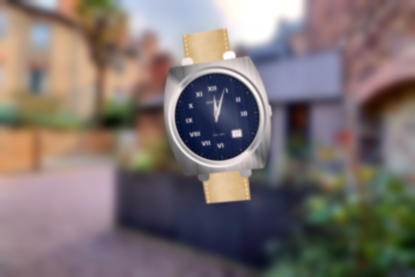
12:04
